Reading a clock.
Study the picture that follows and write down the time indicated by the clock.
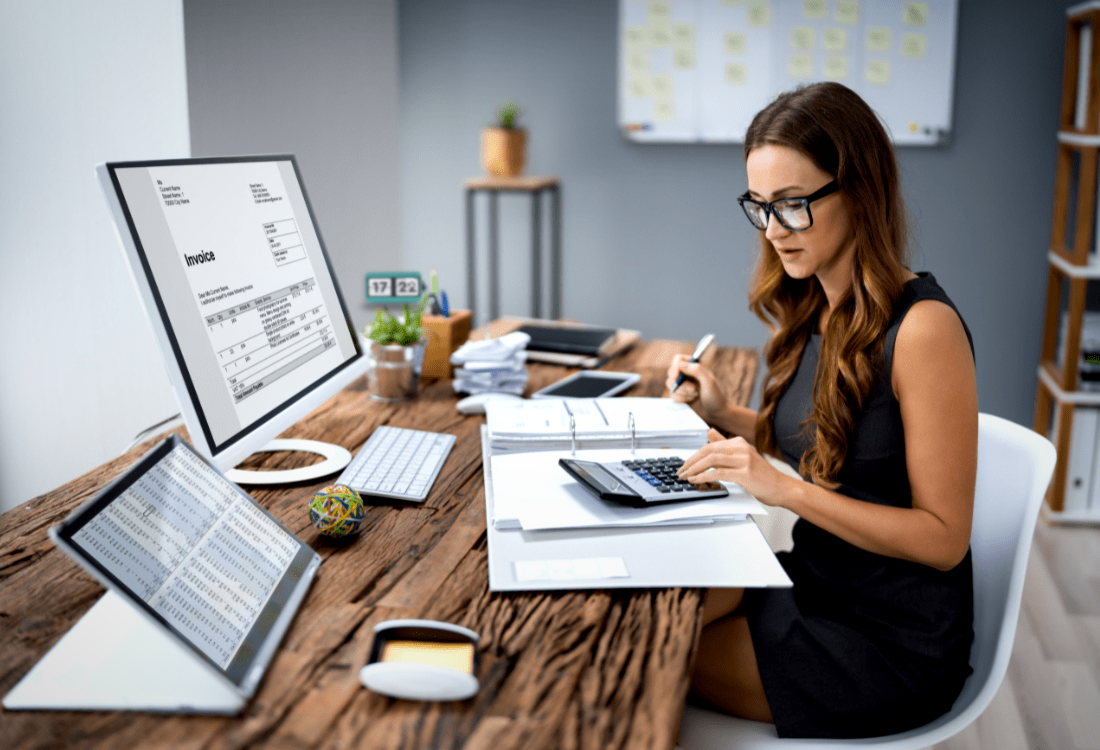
17:22
